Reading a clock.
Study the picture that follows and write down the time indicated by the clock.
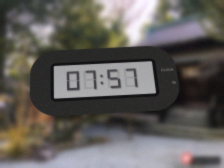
7:57
